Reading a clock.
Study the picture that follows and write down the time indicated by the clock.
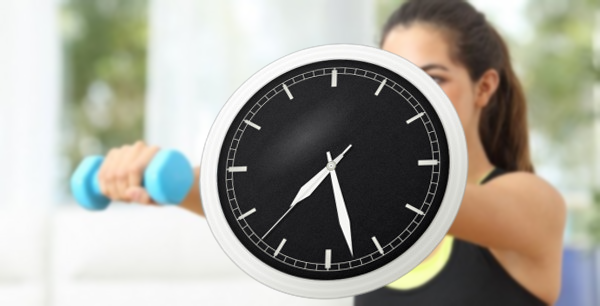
7:27:37
